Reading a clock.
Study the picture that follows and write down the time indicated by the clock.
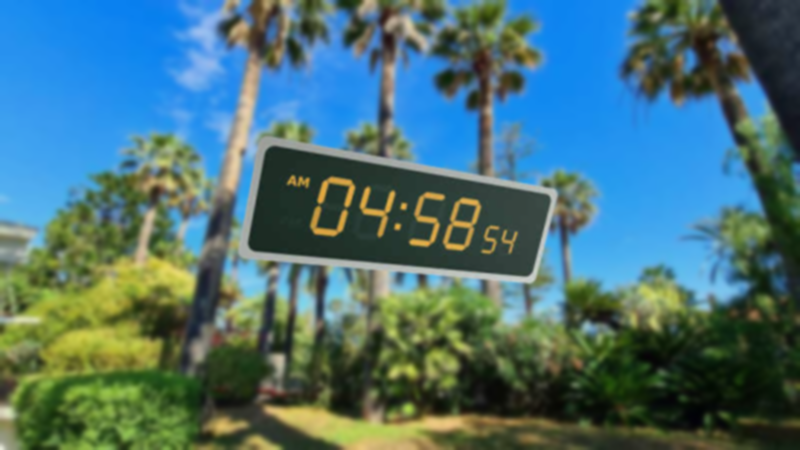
4:58:54
